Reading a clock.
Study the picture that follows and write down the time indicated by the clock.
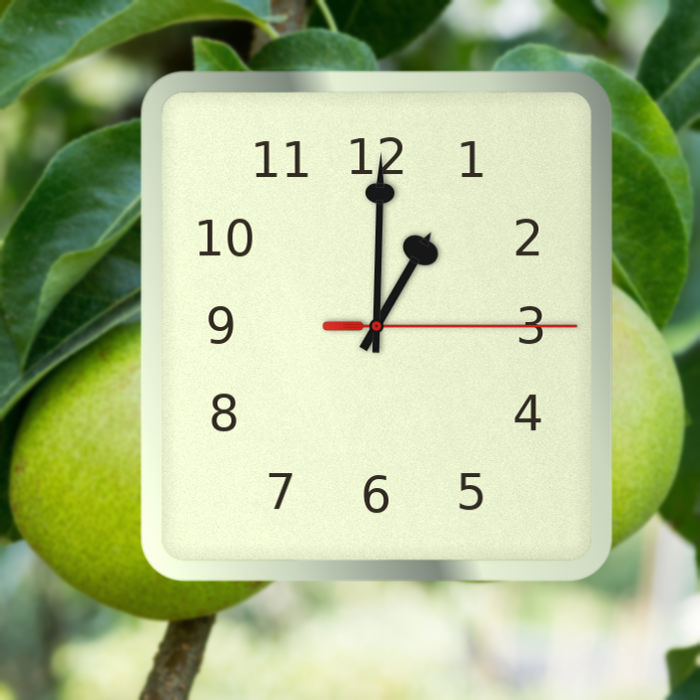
1:00:15
